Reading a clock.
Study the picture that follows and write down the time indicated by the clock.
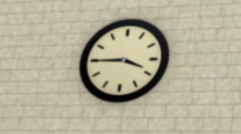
3:45
